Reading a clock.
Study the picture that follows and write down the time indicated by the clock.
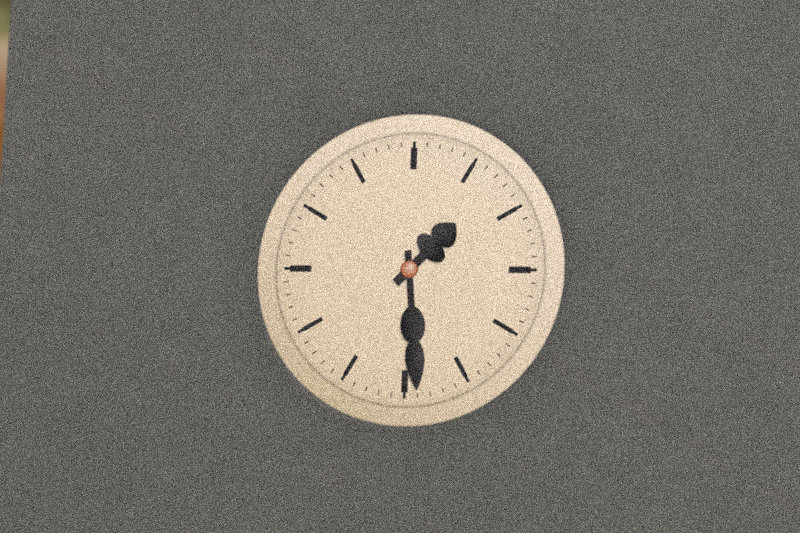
1:29
